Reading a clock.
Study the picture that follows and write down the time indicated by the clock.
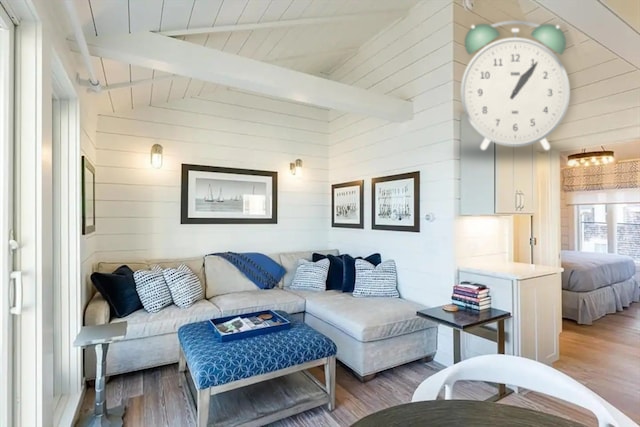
1:06
